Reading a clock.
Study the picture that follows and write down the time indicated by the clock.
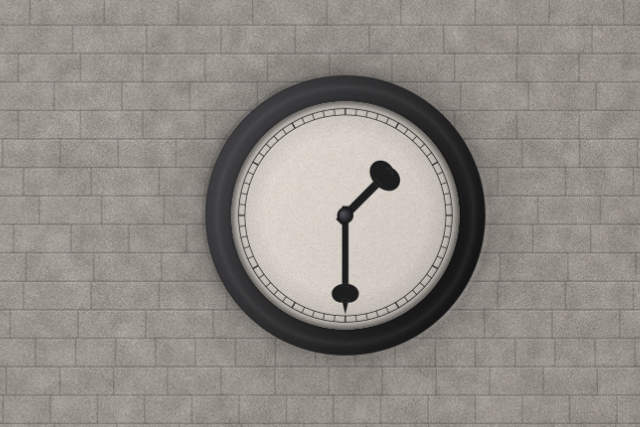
1:30
